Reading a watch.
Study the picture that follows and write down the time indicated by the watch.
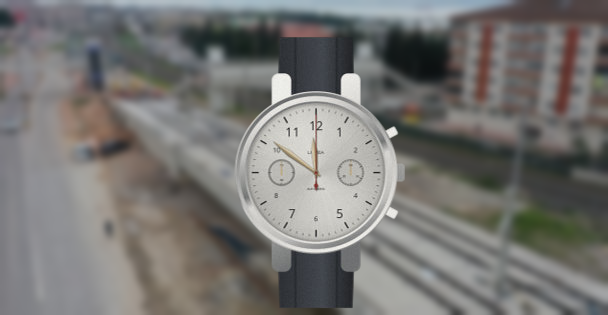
11:51
